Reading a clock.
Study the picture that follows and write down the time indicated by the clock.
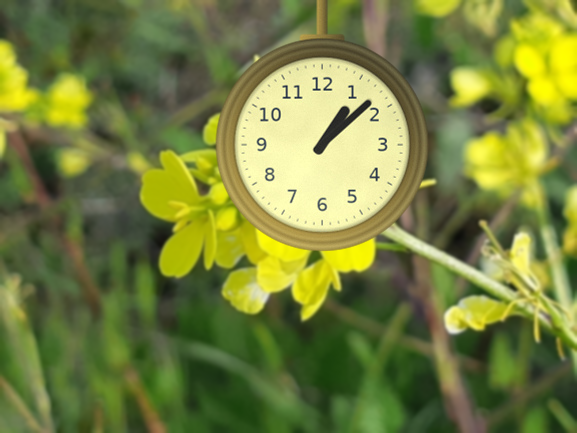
1:08
